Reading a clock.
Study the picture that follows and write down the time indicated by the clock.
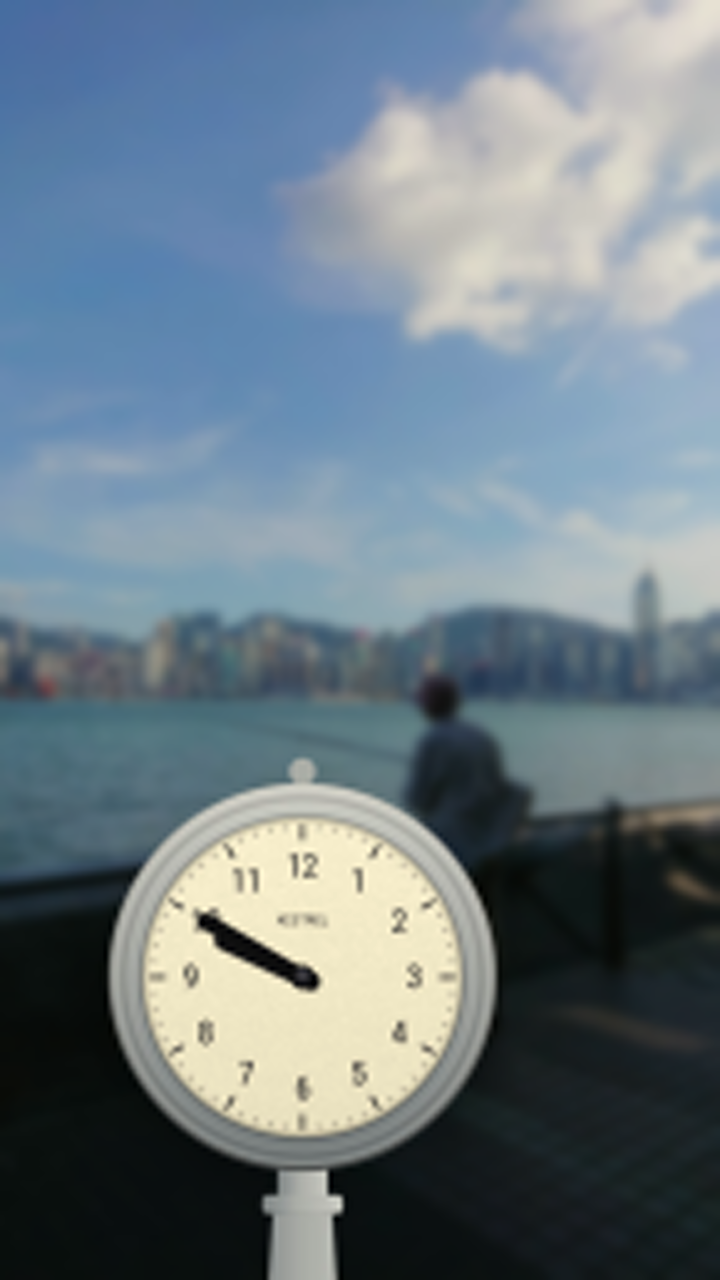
9:50
